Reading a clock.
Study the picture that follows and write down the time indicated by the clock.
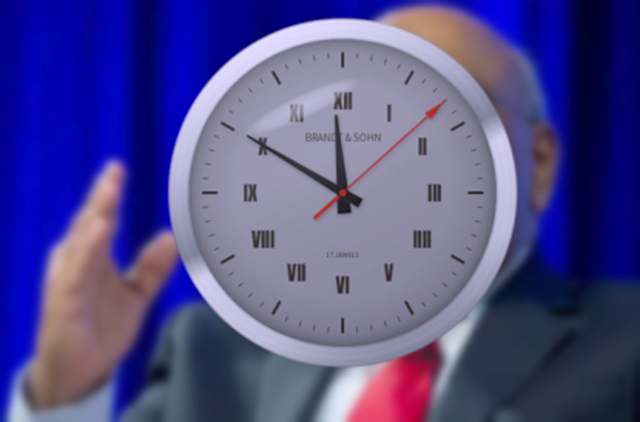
11:50:08
